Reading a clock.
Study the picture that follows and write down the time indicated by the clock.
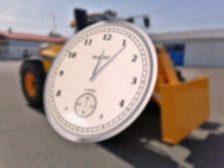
12:06
